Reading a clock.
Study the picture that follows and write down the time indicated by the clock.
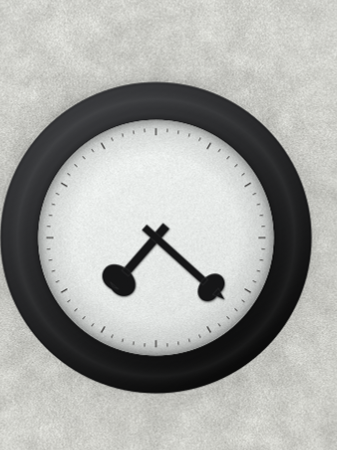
7:22
